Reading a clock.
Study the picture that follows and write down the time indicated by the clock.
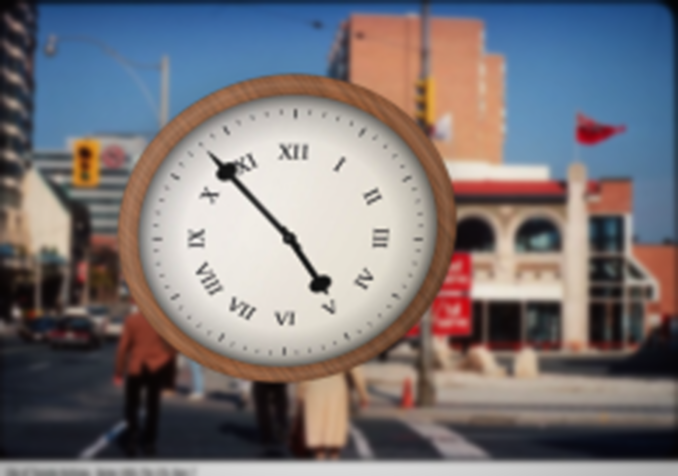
4:53
